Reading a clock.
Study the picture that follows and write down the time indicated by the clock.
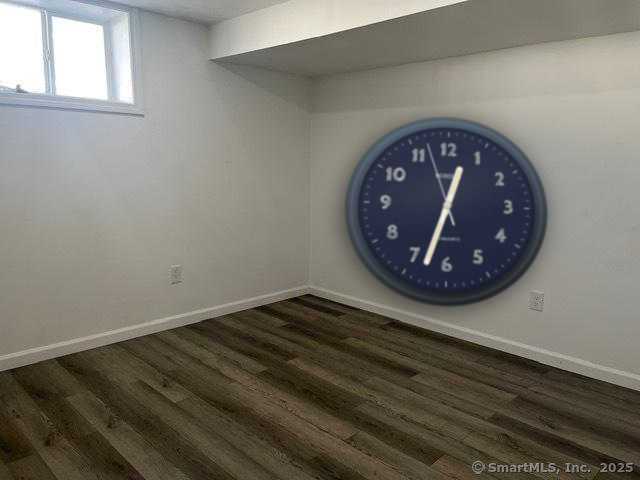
12:32:57
